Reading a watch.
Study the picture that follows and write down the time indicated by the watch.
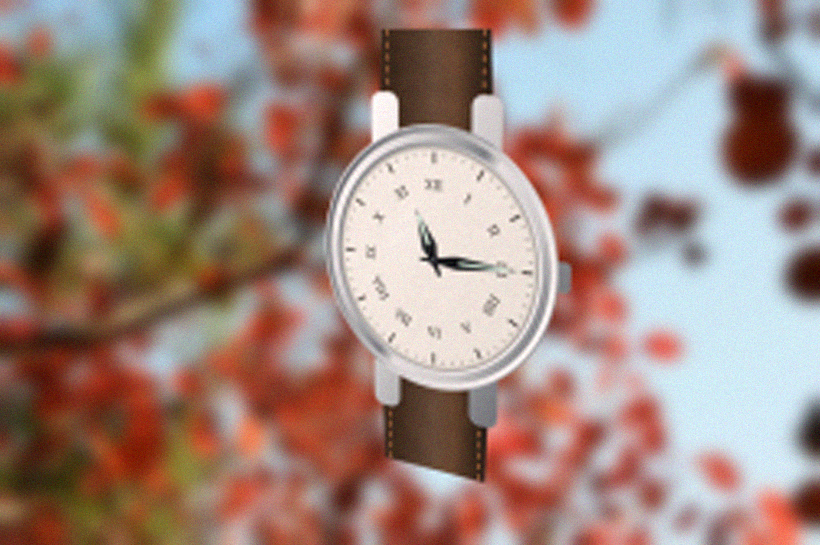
11:15
